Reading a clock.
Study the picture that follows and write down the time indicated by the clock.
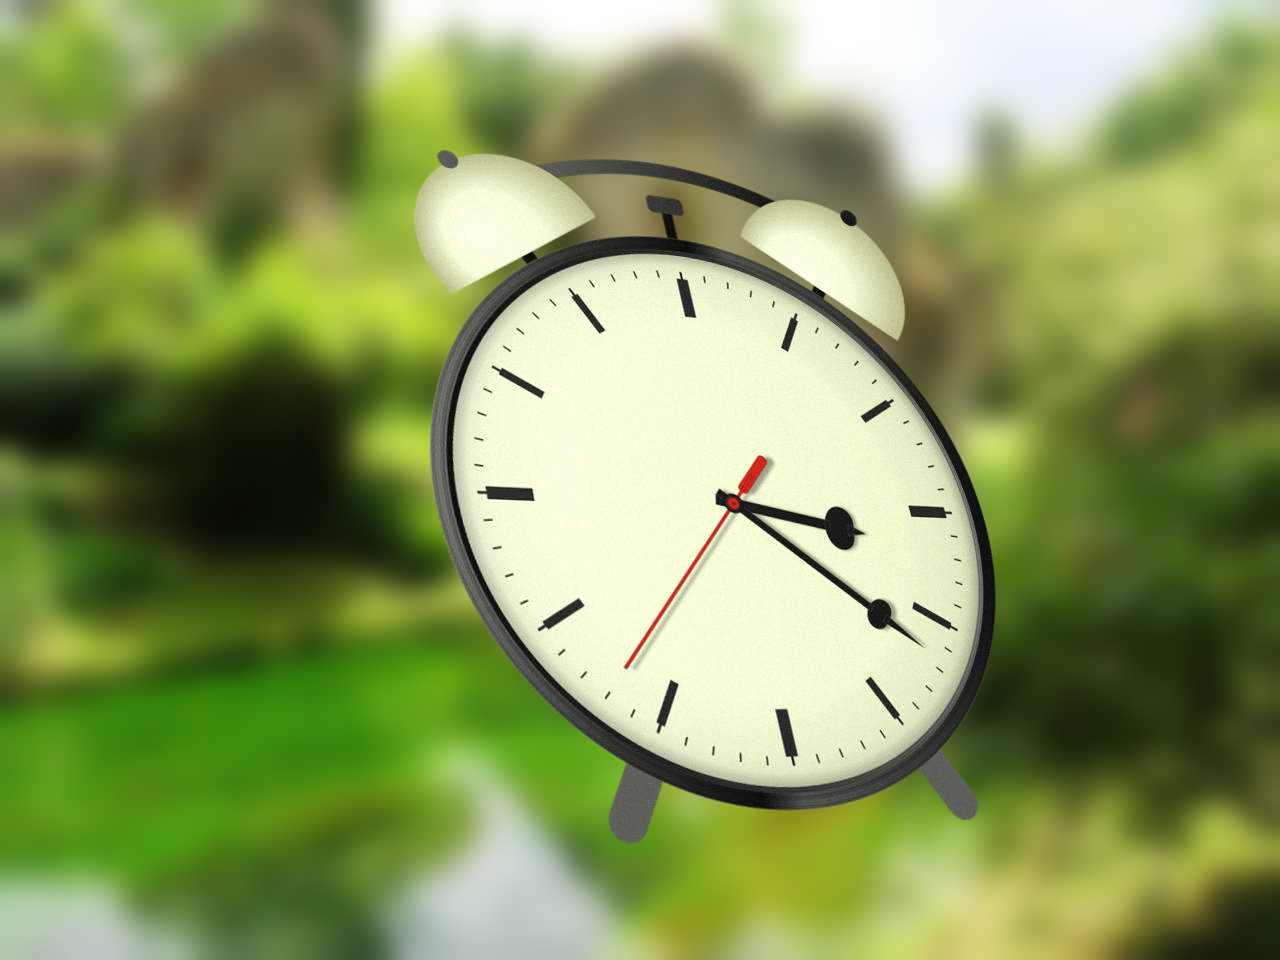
3:21:37
